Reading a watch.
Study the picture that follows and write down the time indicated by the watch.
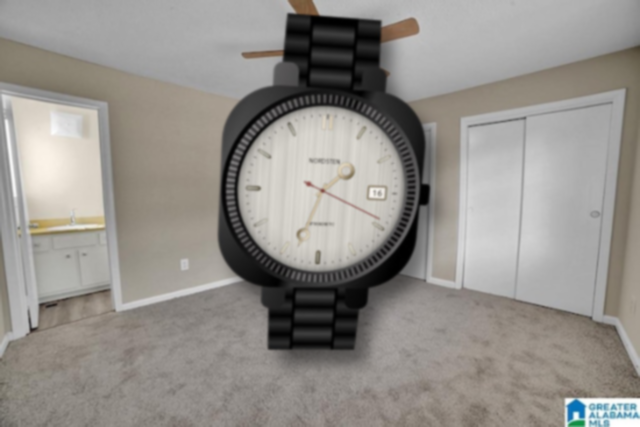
1:33:19
